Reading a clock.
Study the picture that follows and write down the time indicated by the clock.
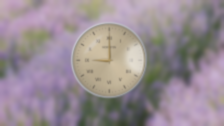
9:00
